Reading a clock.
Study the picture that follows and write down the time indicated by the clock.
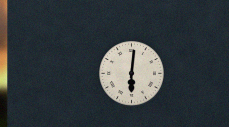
6:01
